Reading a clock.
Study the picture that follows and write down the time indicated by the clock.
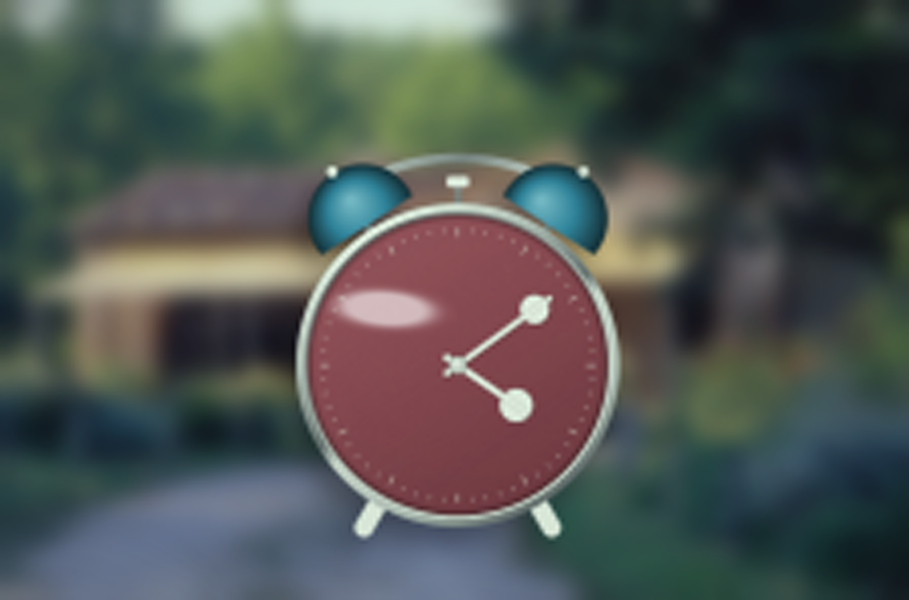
4:09
